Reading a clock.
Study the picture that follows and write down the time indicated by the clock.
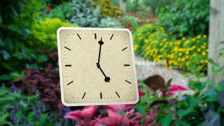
5:02
